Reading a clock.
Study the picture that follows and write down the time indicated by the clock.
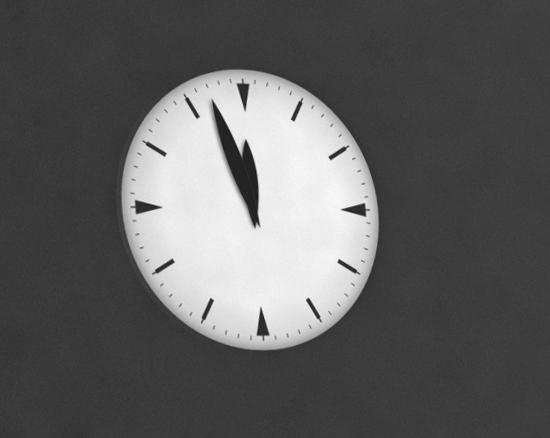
11:57
